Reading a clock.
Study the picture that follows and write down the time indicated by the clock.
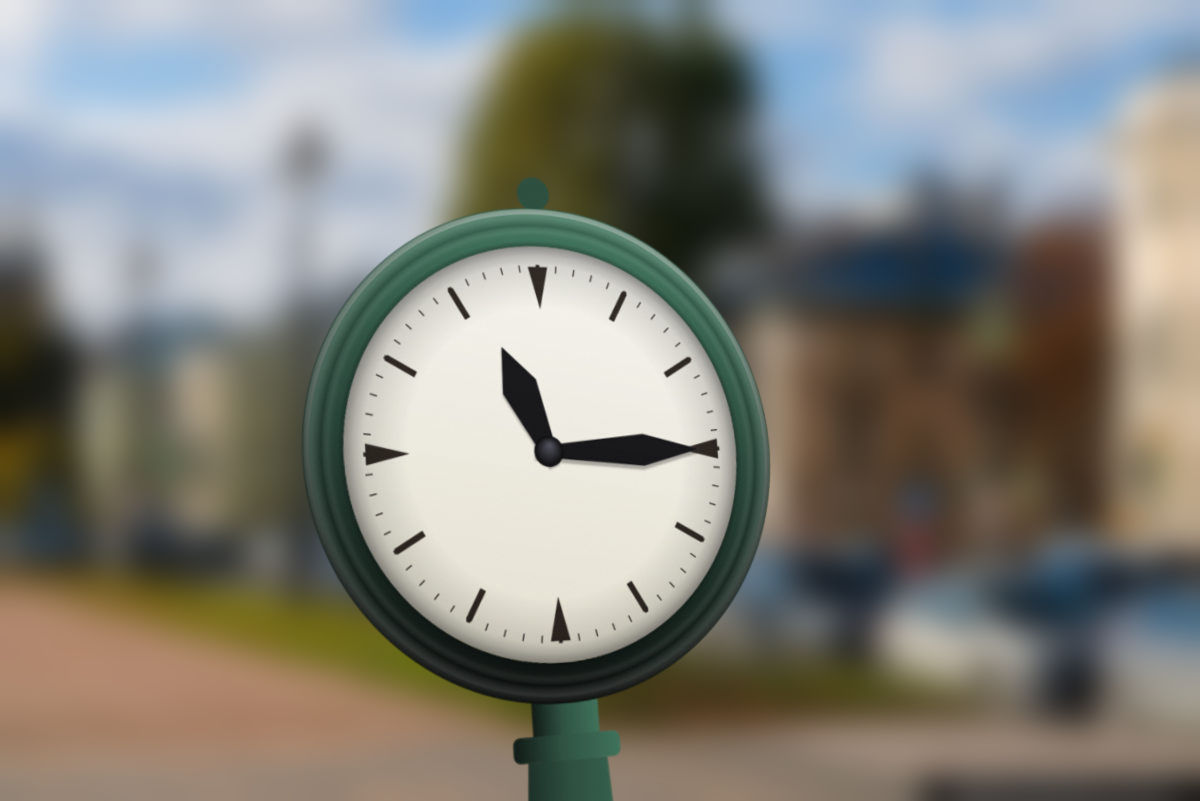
11:15
